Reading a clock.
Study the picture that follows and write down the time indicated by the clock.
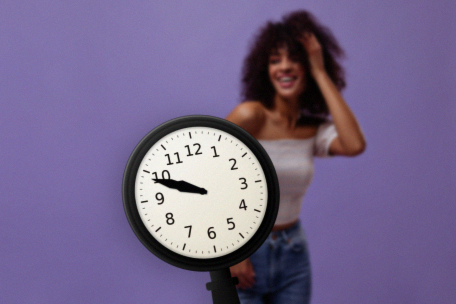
9:49
